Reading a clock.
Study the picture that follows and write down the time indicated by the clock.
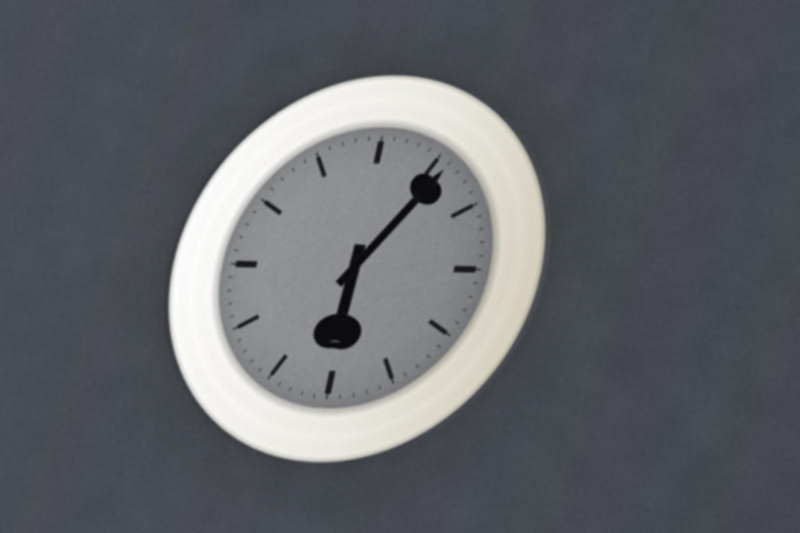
6:06
